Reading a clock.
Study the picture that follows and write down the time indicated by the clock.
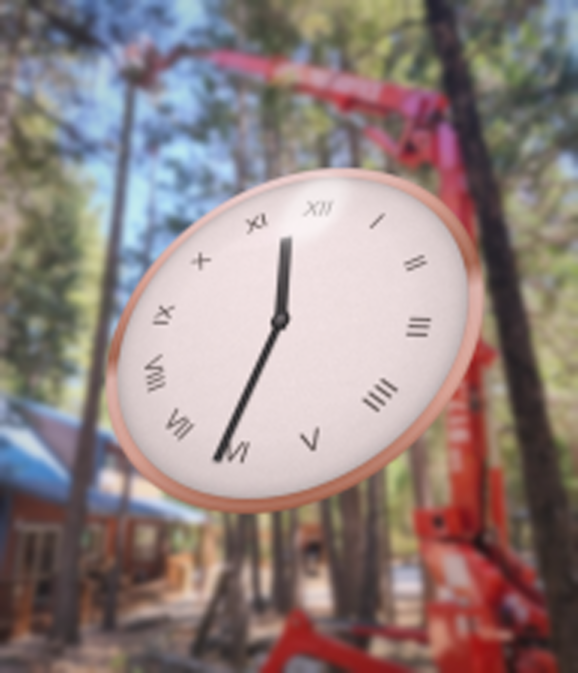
11:31
